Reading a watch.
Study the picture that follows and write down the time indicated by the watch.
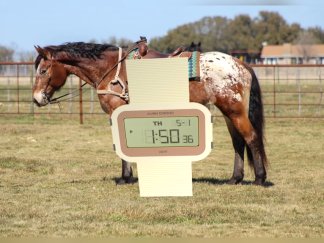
1:50:36
